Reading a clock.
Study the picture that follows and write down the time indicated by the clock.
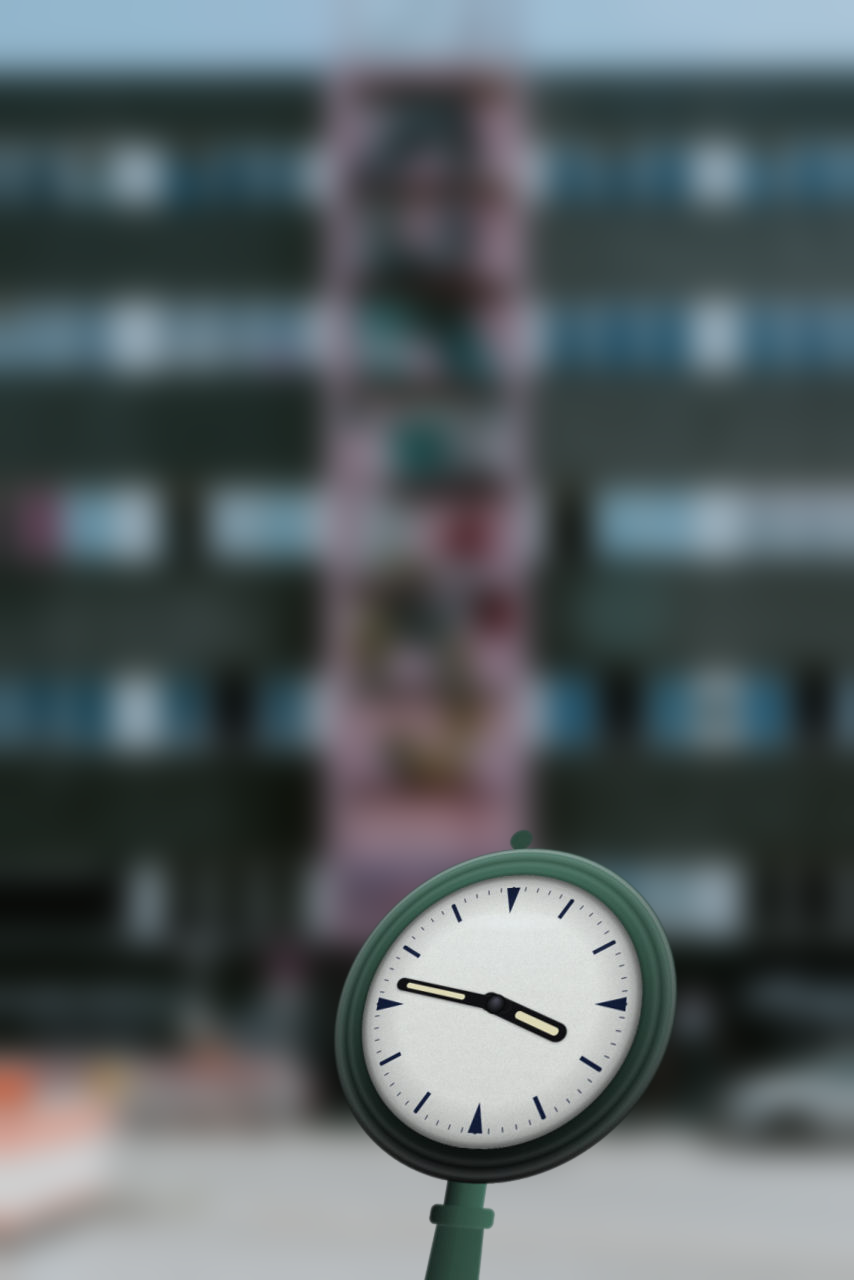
3:47
